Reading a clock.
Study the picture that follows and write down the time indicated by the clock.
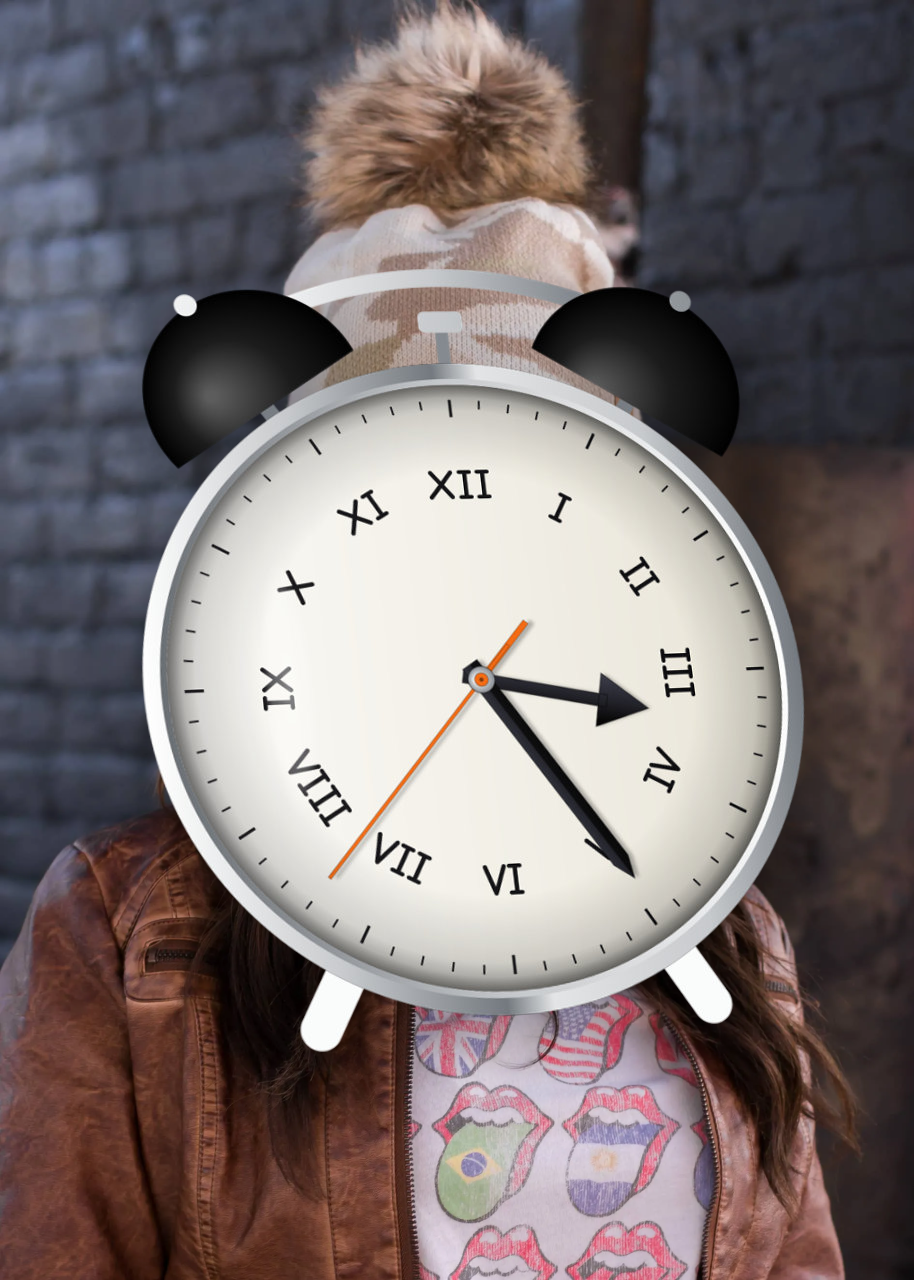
3:24:37
